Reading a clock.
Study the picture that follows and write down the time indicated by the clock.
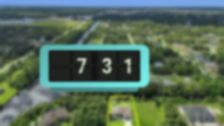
7:31
